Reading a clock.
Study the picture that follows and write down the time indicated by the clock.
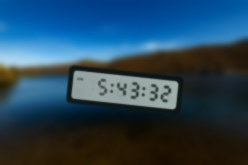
5:43:32
